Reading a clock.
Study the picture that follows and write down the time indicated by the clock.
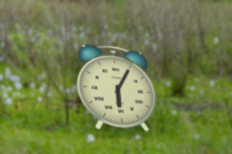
6:05
